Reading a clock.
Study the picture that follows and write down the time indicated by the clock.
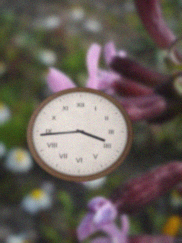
3:44
